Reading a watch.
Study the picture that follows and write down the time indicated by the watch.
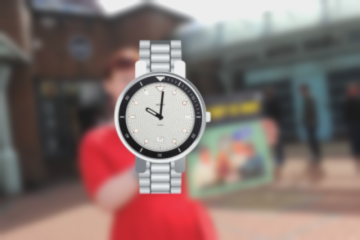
10:01
